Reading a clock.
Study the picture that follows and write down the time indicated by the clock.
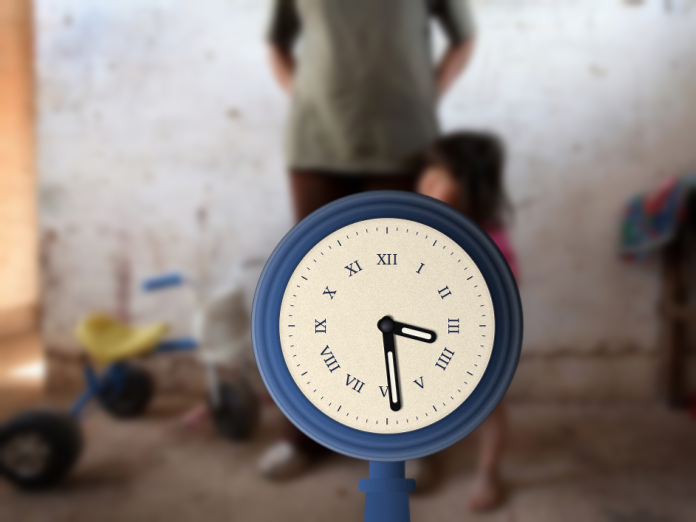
3:29
